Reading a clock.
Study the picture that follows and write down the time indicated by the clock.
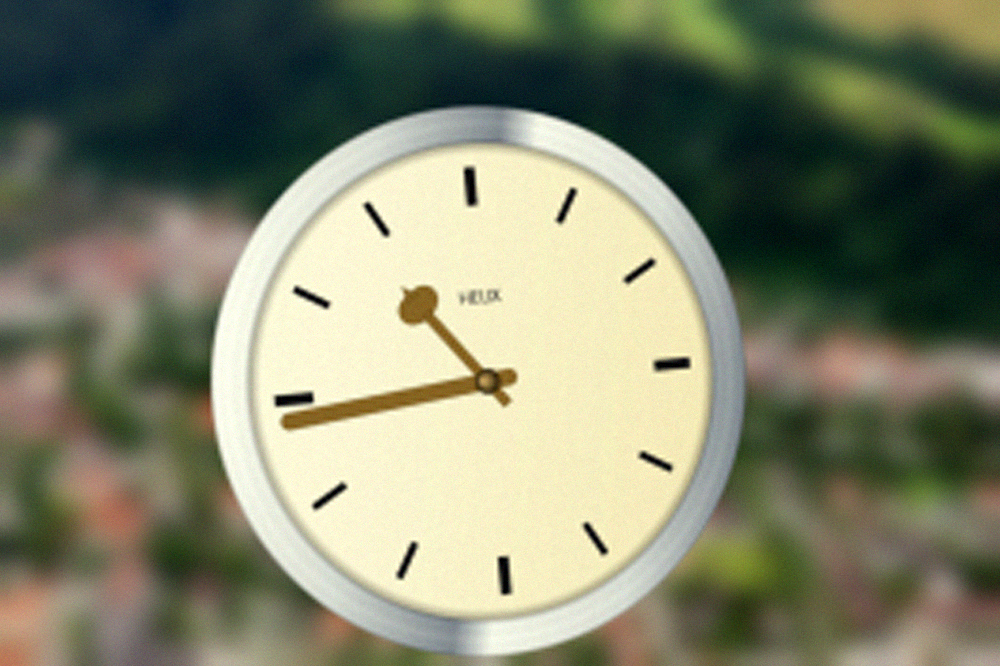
10:44
